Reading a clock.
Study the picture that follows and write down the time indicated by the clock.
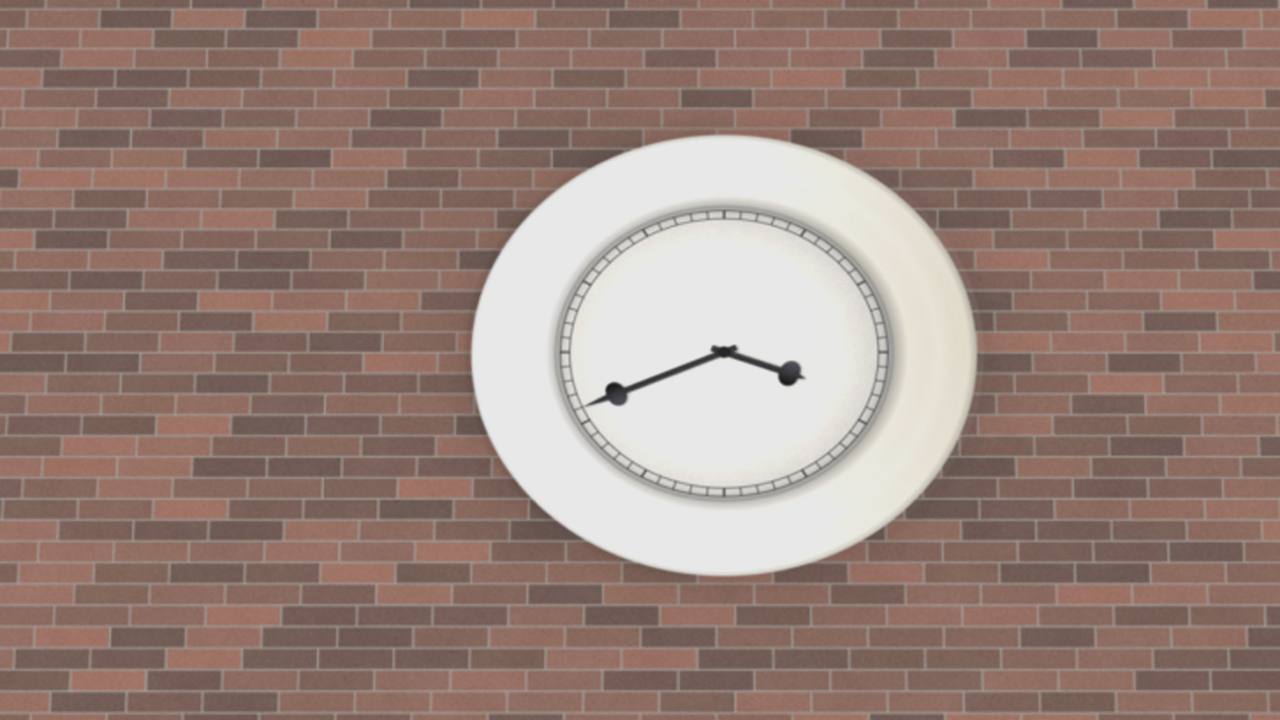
3:41
